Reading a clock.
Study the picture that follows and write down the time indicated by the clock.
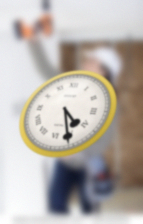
4:26
